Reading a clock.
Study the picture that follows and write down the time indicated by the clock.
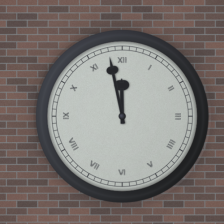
11:58
